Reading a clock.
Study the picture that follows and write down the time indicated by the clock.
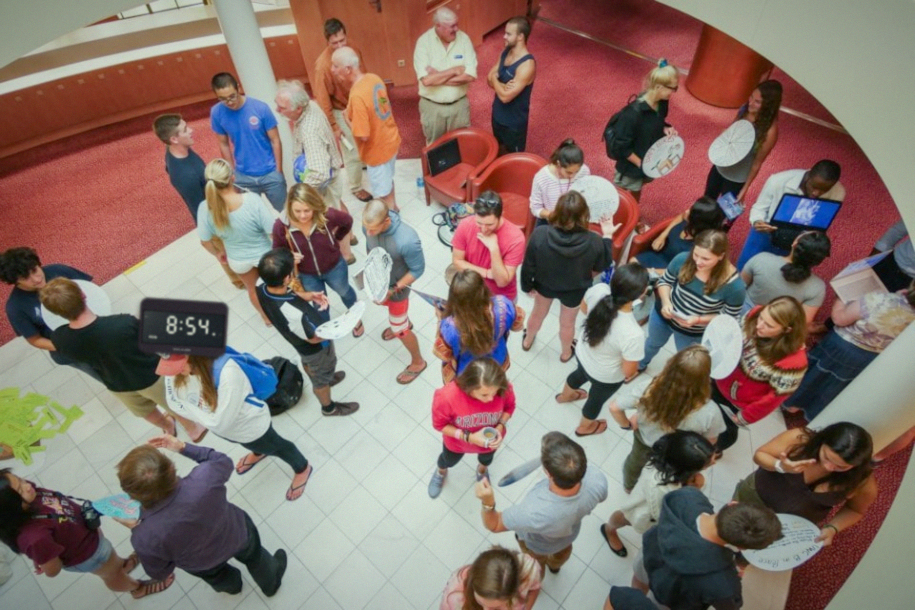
8:54
